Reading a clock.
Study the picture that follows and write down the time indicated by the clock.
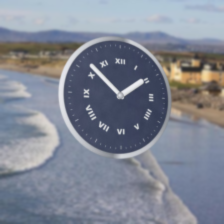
1:52
